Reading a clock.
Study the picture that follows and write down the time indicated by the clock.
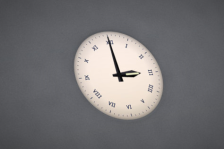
3:00
